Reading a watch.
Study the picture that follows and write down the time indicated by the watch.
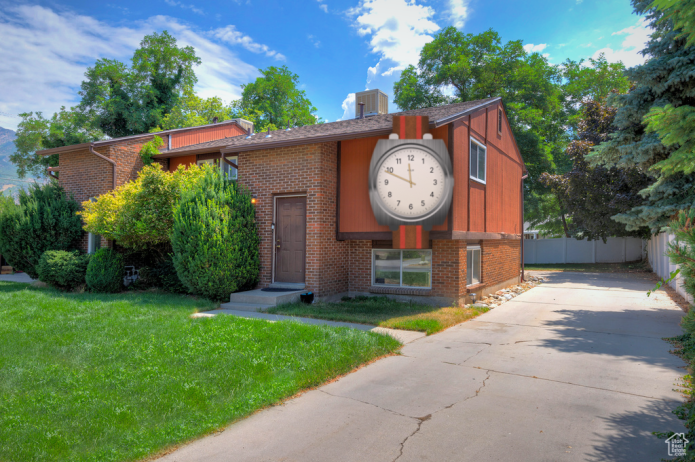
11:49
